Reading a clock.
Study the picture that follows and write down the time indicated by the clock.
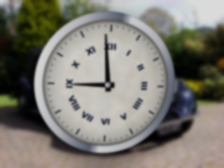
8:59
